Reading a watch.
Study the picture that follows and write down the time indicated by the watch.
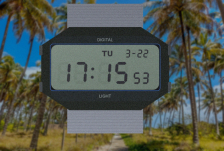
17:15:53
